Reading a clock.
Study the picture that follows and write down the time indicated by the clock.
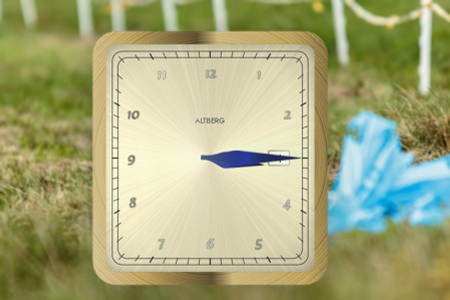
3:15
